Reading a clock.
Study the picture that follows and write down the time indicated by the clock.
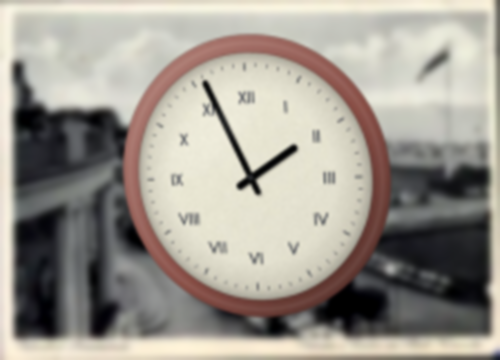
1:56
